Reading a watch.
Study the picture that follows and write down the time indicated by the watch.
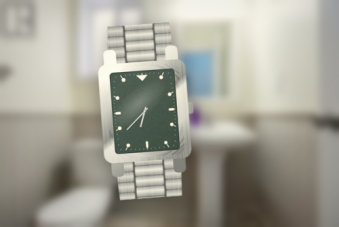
6:38
